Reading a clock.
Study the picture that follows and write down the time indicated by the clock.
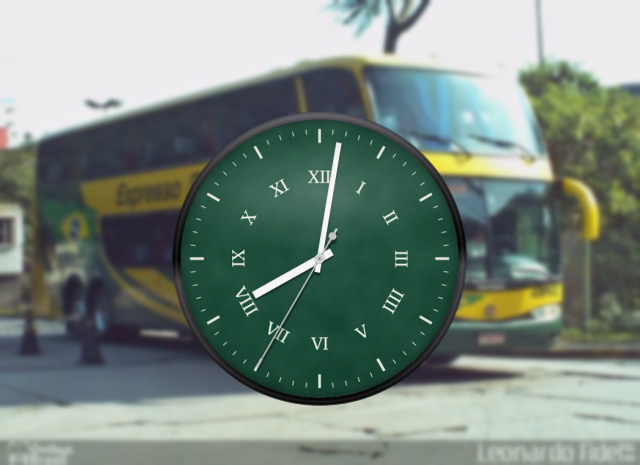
8:01:35
